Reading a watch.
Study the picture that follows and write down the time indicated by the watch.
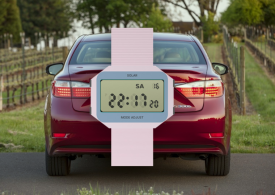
22:17:20
